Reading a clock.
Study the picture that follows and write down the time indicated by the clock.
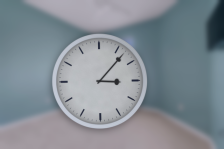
3:07
